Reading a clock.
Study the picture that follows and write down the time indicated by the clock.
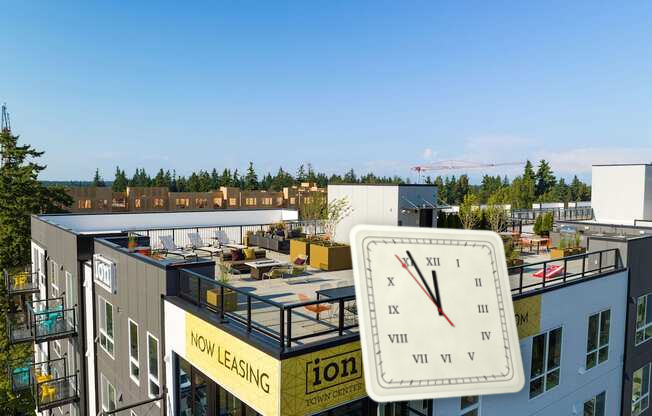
11:55:54
